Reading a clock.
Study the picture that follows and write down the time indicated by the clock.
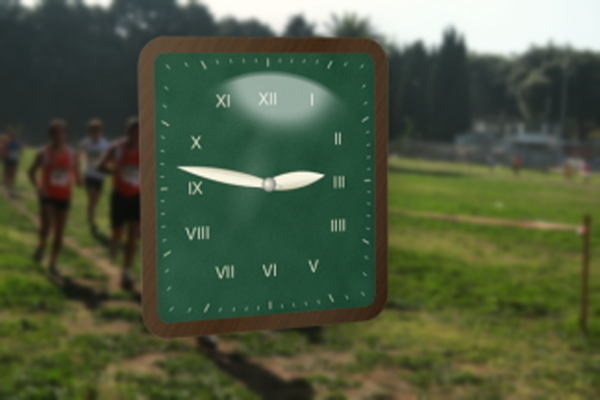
2:47
